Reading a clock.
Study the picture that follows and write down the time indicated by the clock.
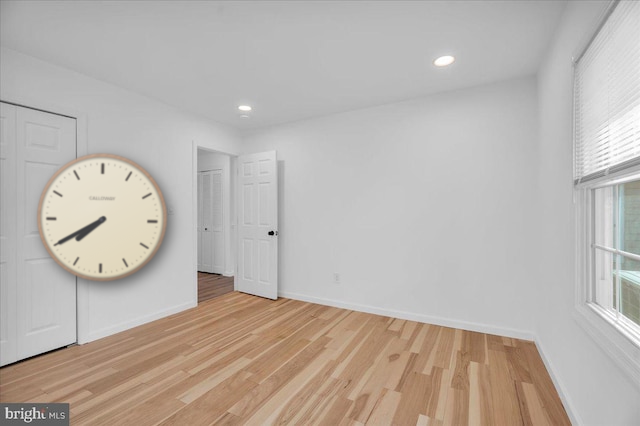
7:40
